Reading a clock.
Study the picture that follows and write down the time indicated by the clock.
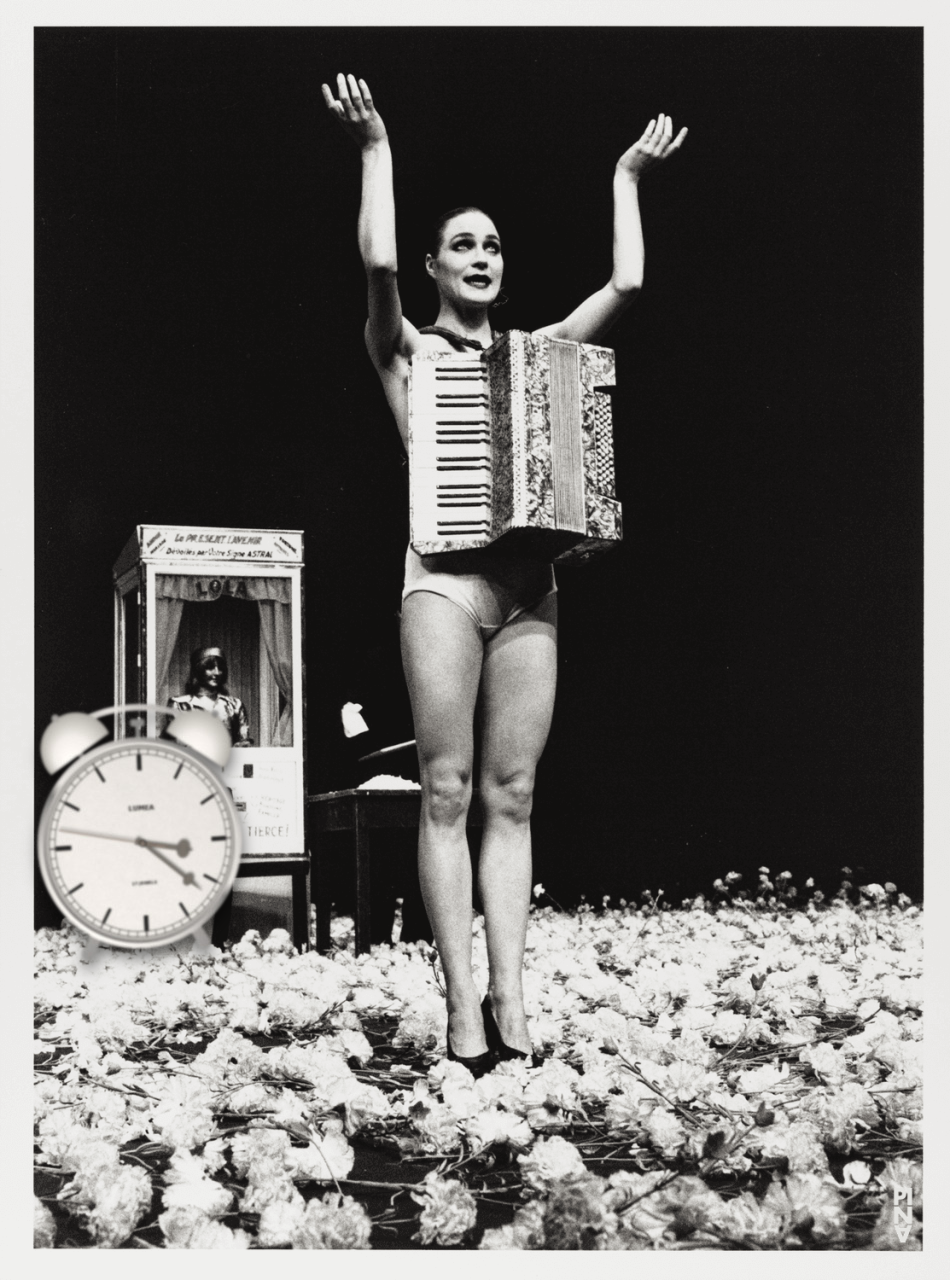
3:21:47
